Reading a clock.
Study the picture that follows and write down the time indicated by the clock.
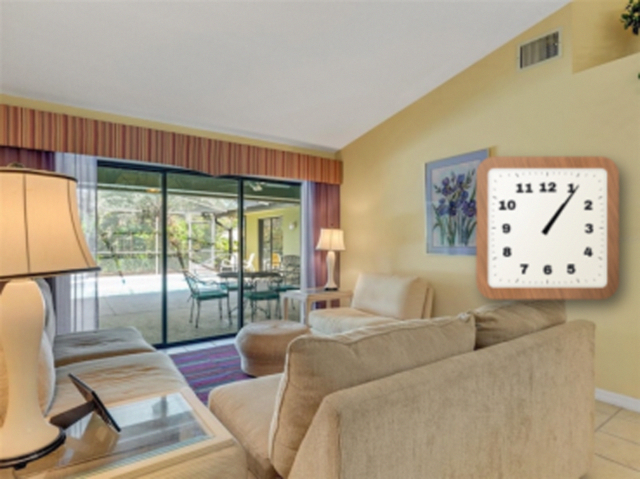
1:06
